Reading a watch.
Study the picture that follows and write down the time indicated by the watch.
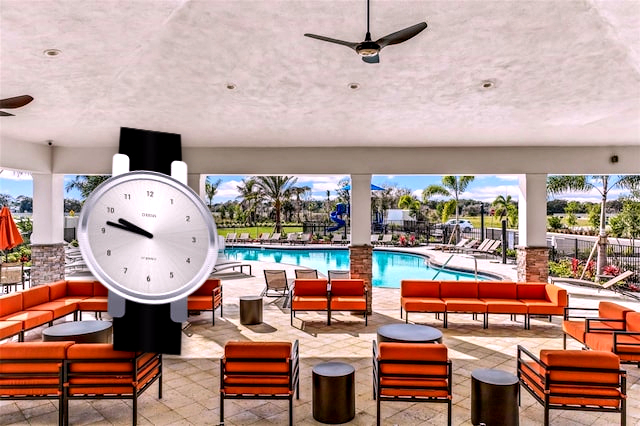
9:47
